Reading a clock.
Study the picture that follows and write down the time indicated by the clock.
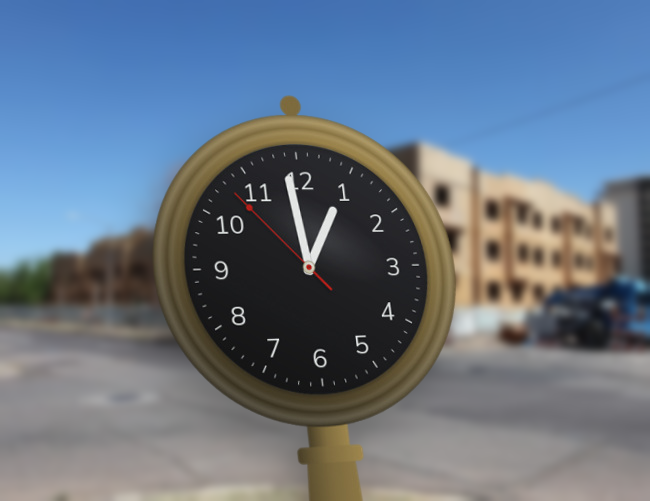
12:58:53
